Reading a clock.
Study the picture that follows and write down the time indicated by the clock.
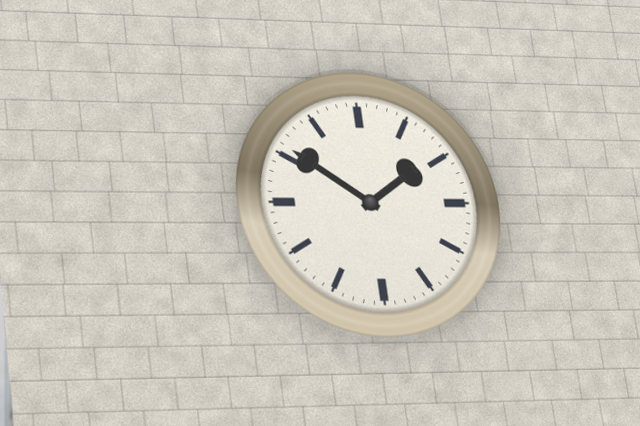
1:51
